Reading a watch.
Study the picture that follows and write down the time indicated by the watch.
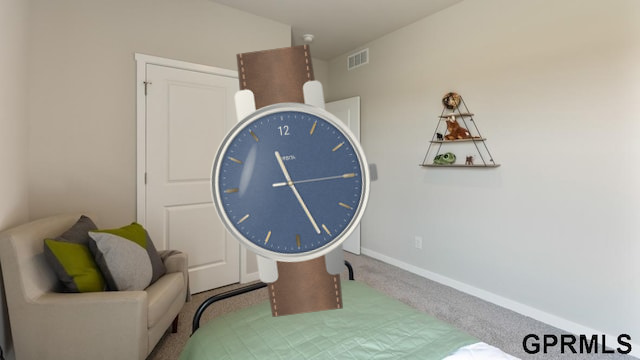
11:26:15
